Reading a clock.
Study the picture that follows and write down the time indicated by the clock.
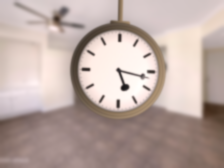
5:17
